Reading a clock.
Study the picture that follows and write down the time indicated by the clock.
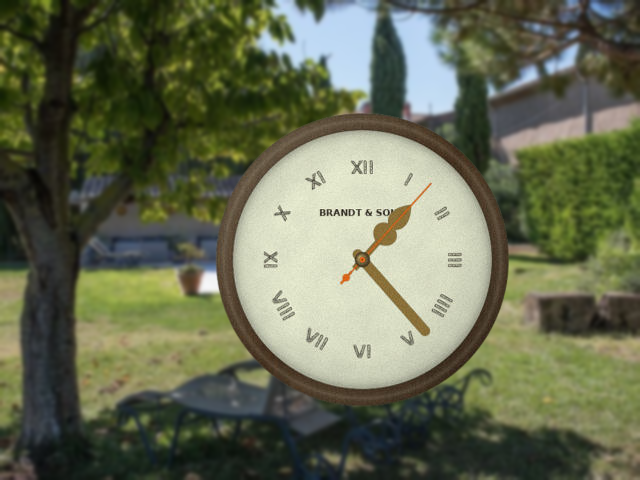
1:23:07
